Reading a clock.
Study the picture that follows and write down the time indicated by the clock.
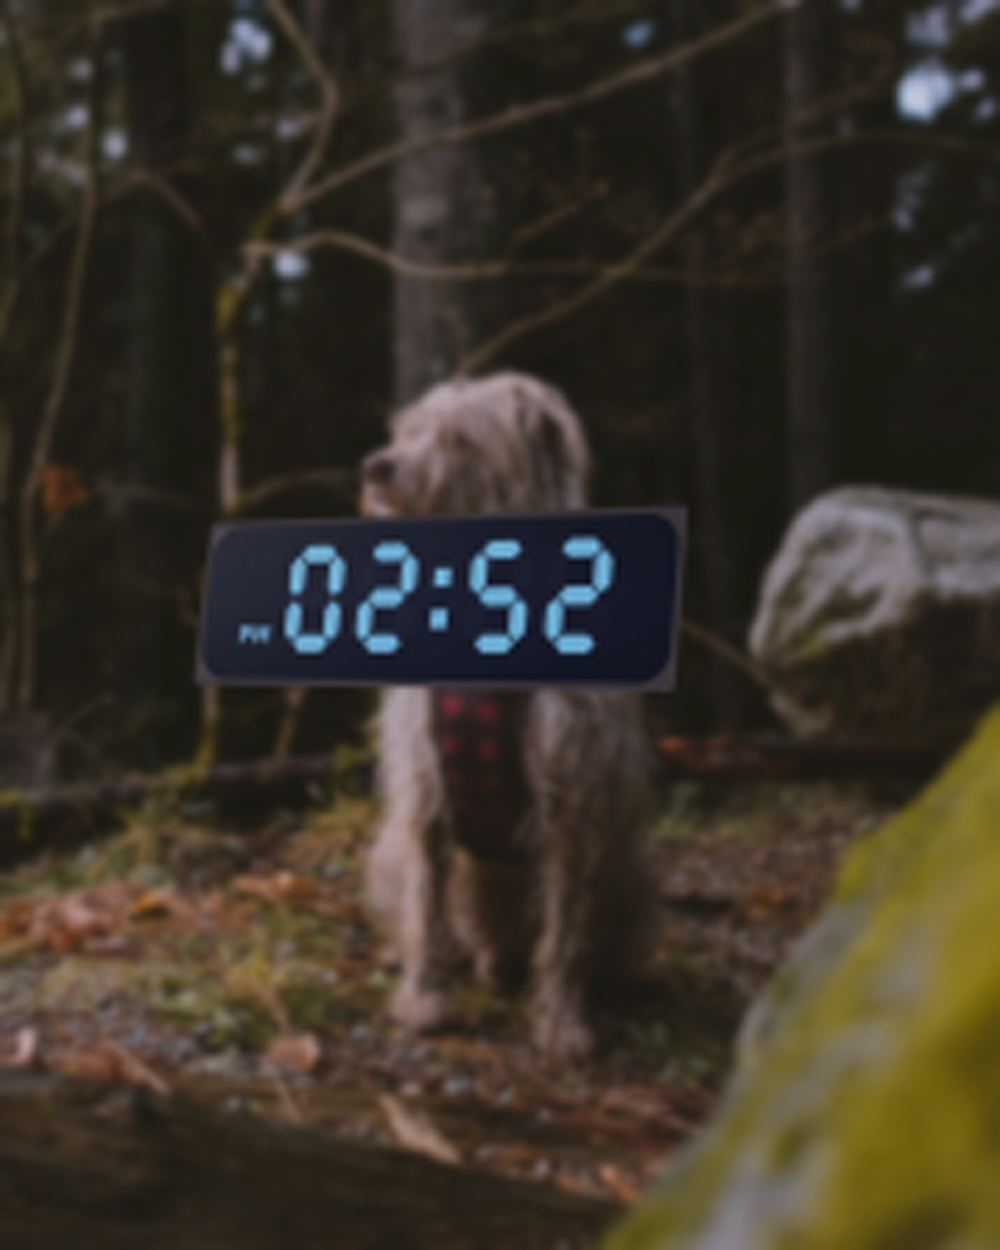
2:52
